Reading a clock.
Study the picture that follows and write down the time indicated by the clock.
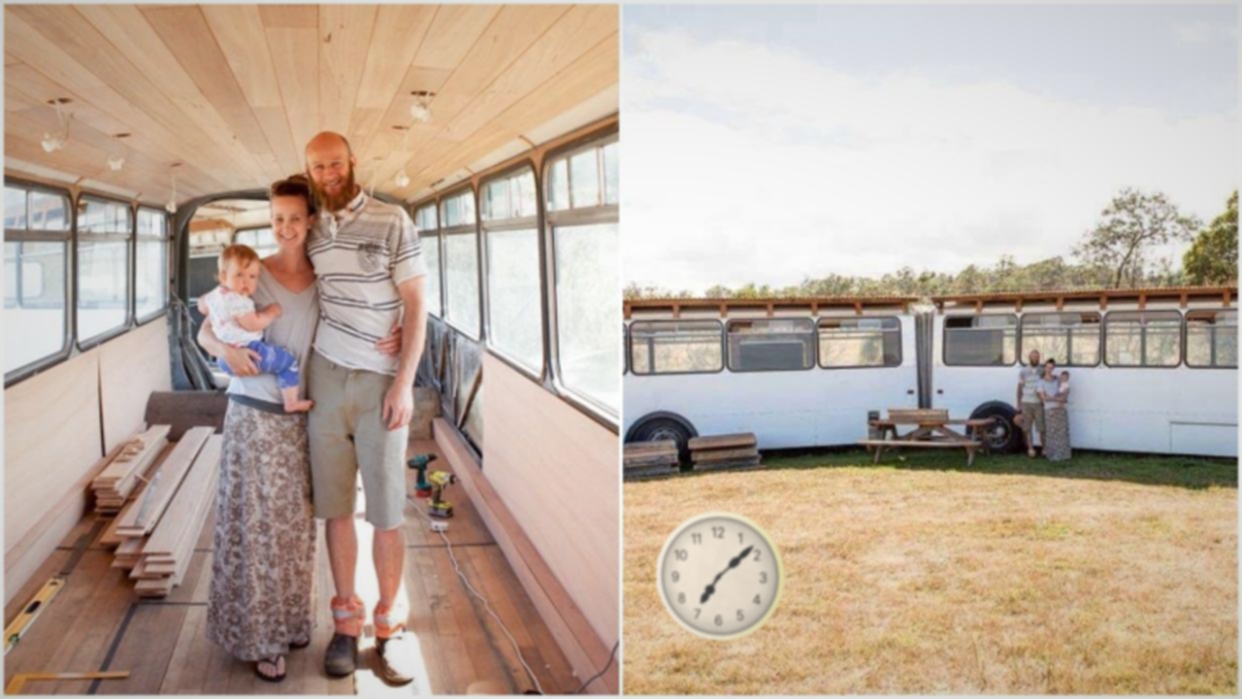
7:08
